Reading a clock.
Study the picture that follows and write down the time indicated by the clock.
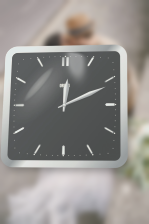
12:11
